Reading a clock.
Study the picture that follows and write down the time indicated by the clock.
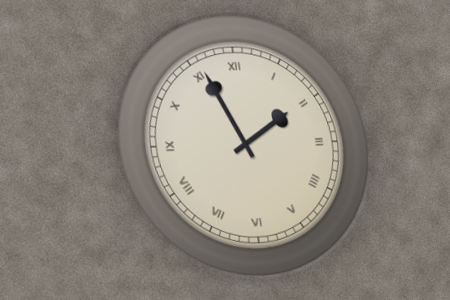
1:56
